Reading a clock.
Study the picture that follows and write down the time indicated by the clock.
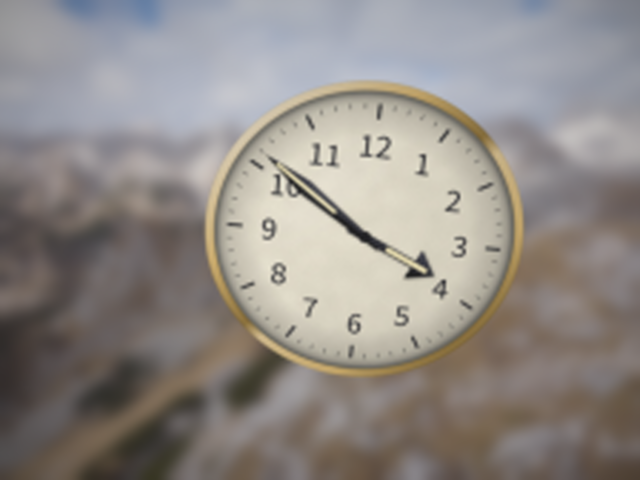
3:51
